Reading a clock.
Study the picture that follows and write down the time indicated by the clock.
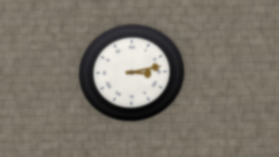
3:13
